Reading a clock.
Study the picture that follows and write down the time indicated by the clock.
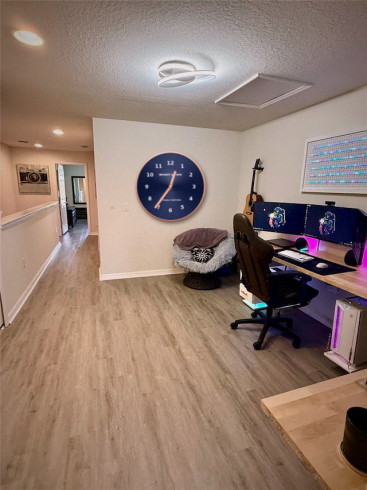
12:36
